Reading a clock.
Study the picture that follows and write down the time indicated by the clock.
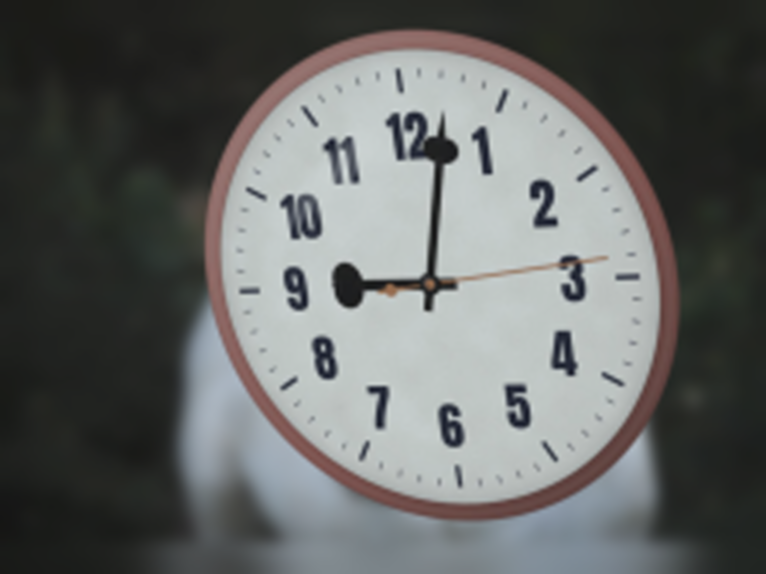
9:02:14
